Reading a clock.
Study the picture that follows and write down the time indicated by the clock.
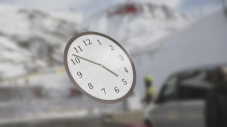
4:52
